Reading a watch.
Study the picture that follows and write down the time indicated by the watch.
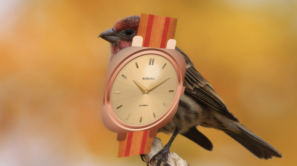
10:10
